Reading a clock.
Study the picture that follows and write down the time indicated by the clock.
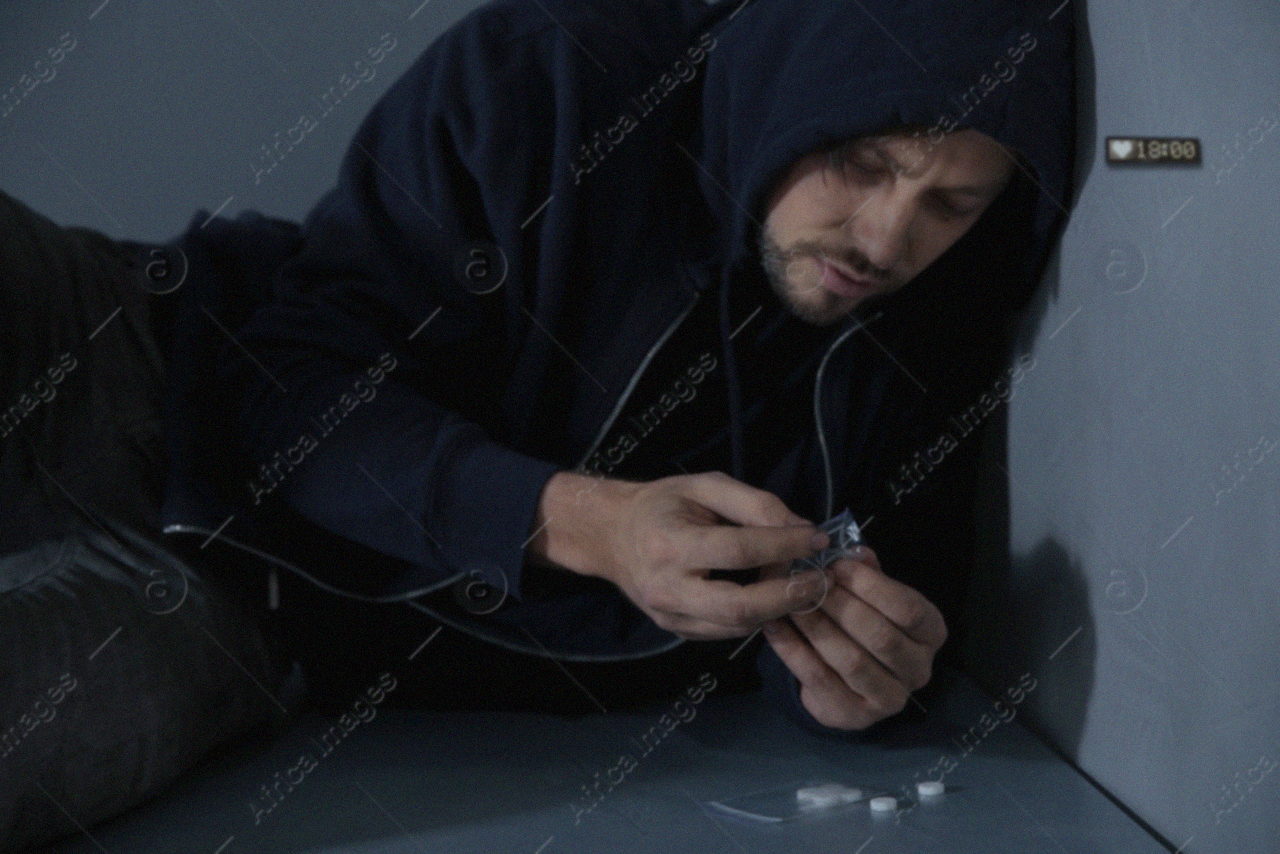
18:00
